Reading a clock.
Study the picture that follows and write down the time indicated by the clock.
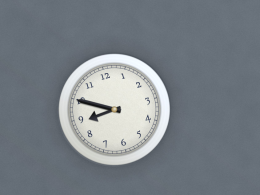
8:50
